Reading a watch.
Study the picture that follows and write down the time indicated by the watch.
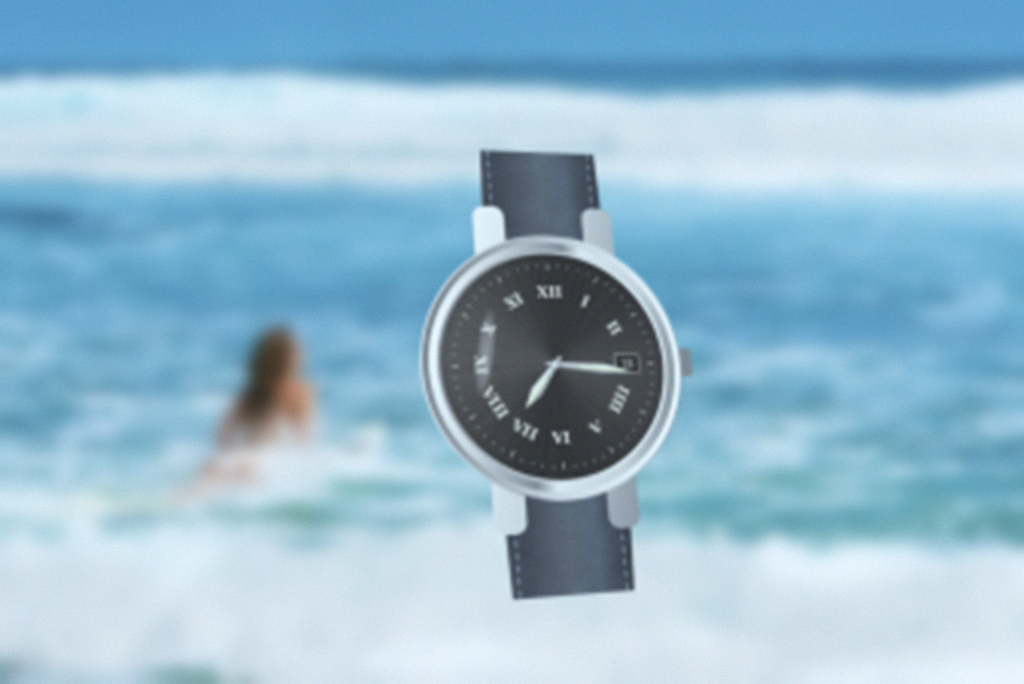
7:16
